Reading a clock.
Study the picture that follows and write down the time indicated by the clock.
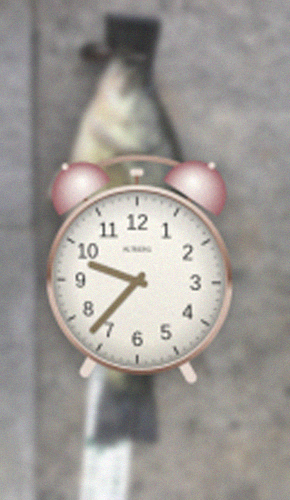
9:37
